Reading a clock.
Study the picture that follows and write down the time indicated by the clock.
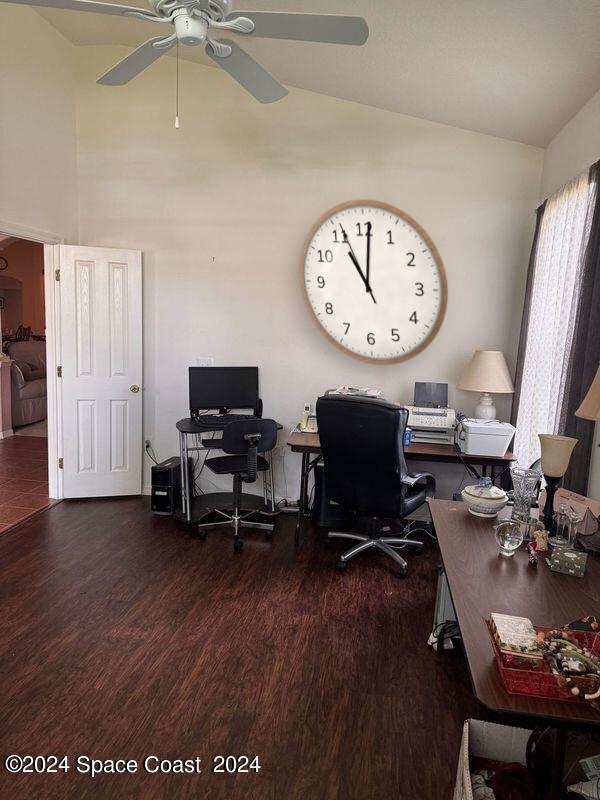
11:00:56
